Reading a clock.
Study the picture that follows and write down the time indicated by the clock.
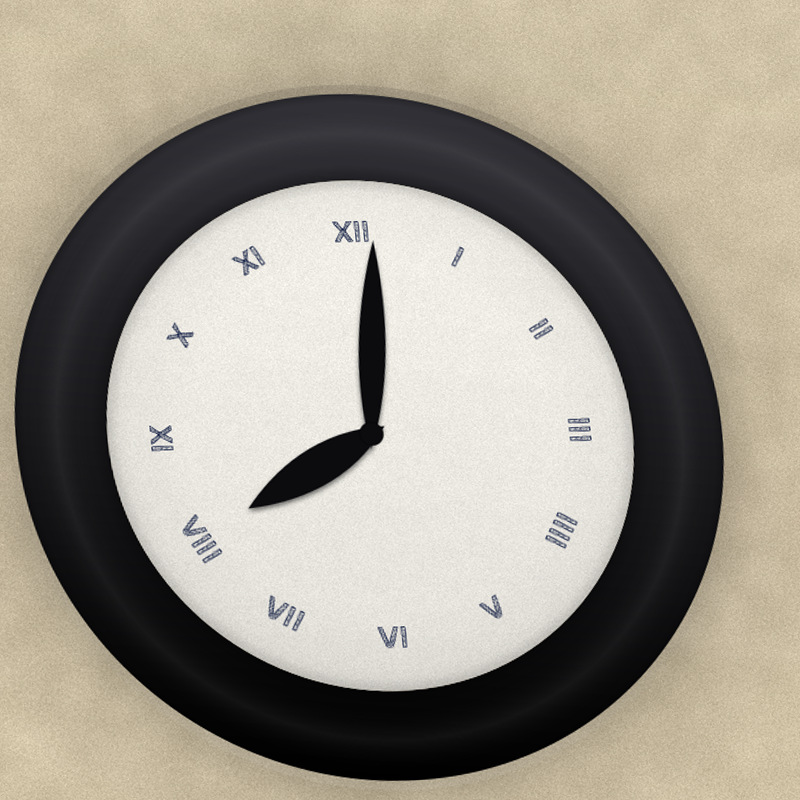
8:01
